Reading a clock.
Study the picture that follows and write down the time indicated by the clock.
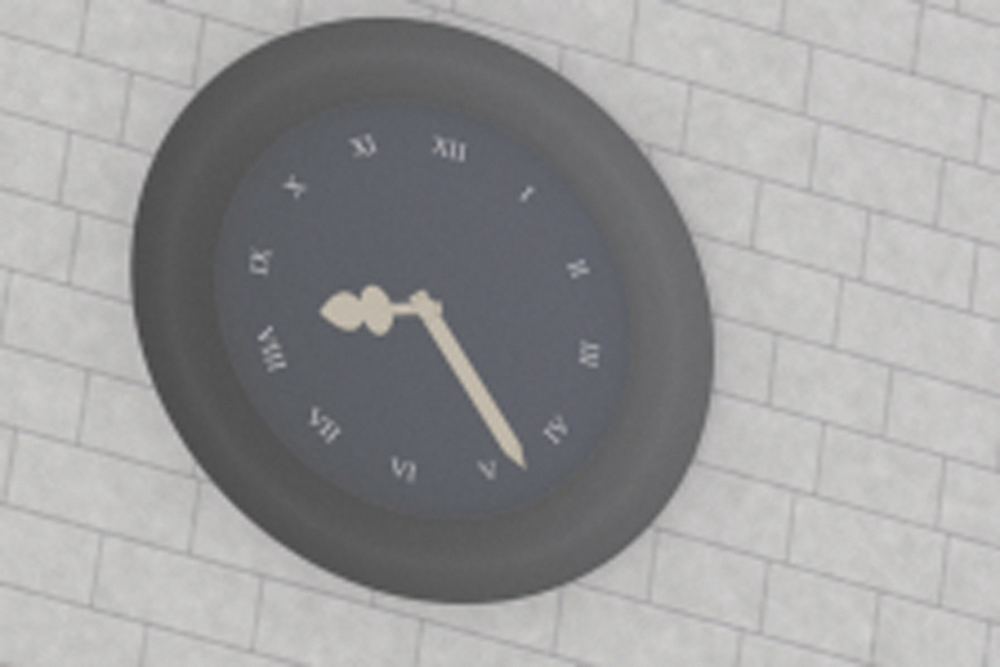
8:23
